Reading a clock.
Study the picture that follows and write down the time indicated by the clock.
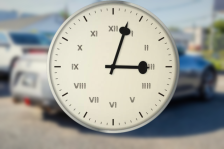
3:03
